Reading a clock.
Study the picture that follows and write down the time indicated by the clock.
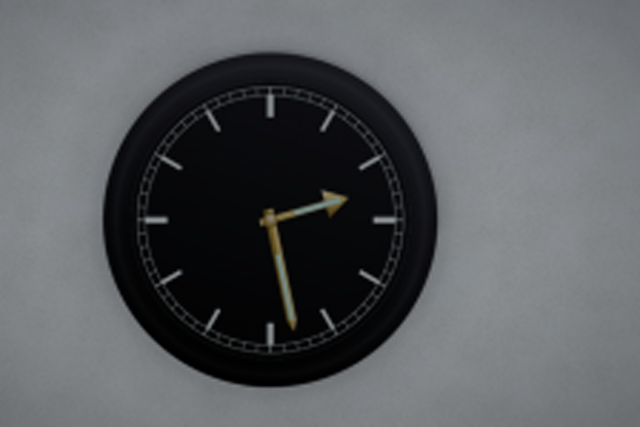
2:28
